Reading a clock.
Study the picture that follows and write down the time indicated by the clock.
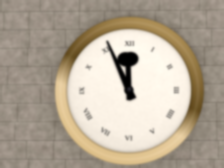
11:56
